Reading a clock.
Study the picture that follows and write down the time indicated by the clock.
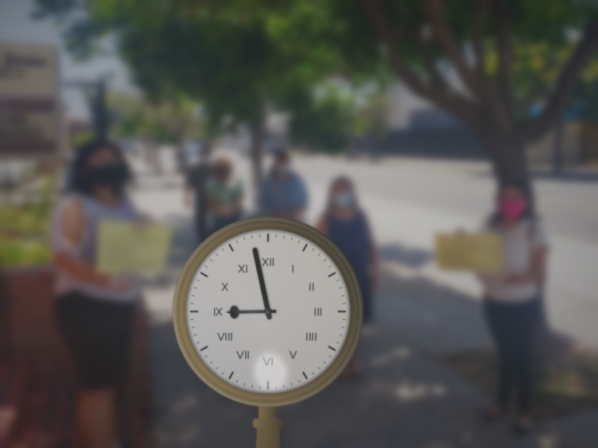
8:58
